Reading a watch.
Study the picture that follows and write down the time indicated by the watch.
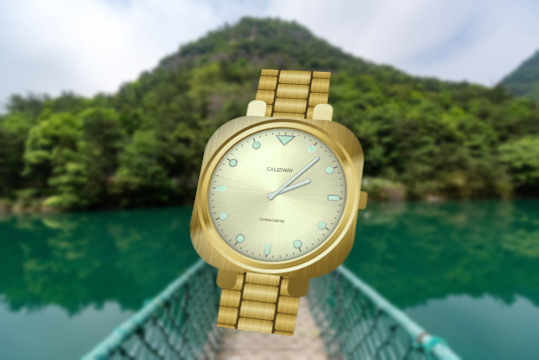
2:07
